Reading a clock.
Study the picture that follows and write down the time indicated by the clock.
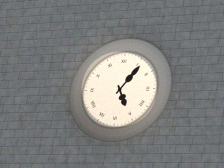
5:06
